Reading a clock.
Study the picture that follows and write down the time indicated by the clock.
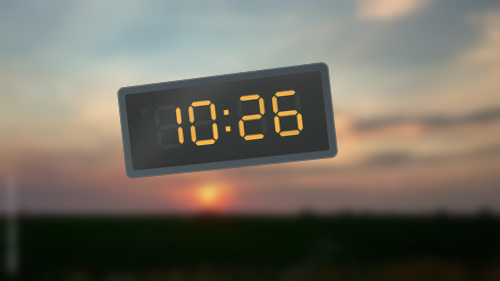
10:26
